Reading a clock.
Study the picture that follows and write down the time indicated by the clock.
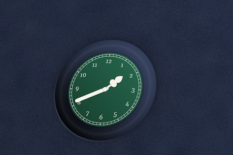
1:41
